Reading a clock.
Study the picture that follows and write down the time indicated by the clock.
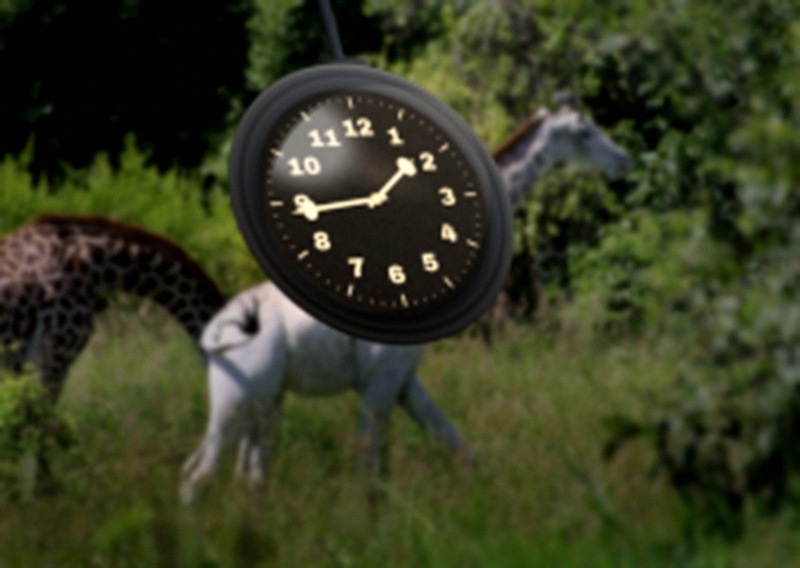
1:44
